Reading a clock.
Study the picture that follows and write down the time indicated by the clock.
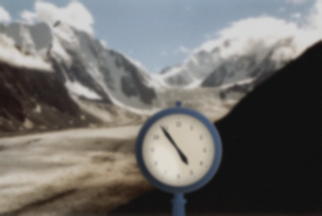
4:54
